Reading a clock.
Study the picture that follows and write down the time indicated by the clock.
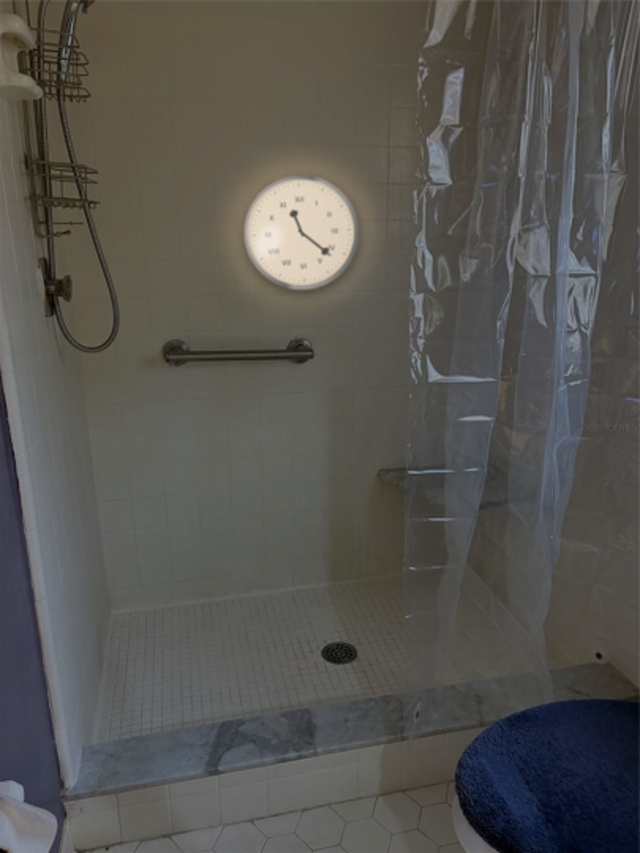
11:22
